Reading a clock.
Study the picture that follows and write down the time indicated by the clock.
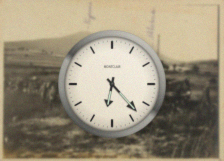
6:23
